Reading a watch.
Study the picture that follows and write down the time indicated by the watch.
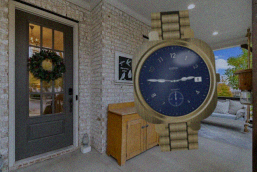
2:46
